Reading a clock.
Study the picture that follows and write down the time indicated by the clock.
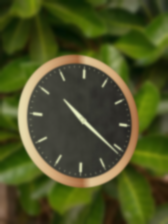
10:21
